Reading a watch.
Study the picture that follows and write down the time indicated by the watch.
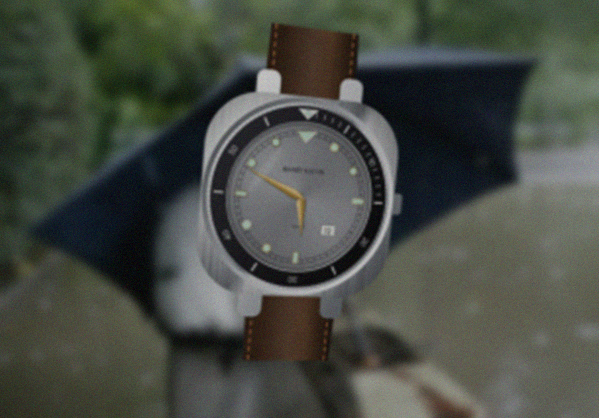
5:49
